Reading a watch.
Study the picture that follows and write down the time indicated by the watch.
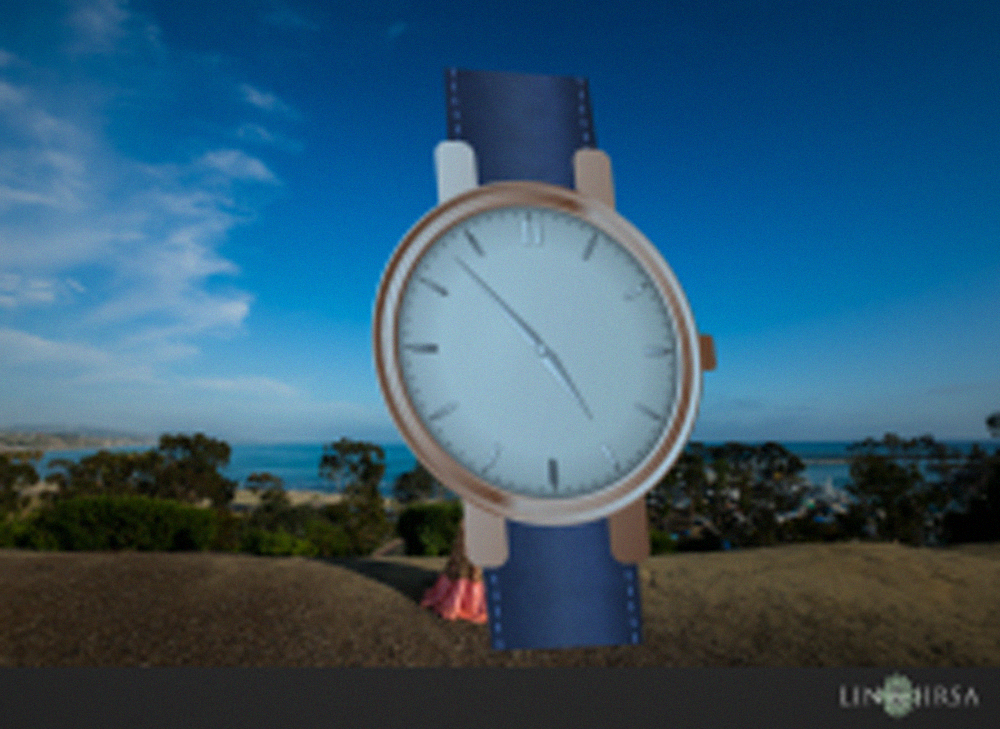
4:53
